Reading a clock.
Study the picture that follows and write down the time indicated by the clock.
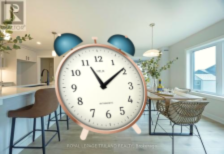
11:09
